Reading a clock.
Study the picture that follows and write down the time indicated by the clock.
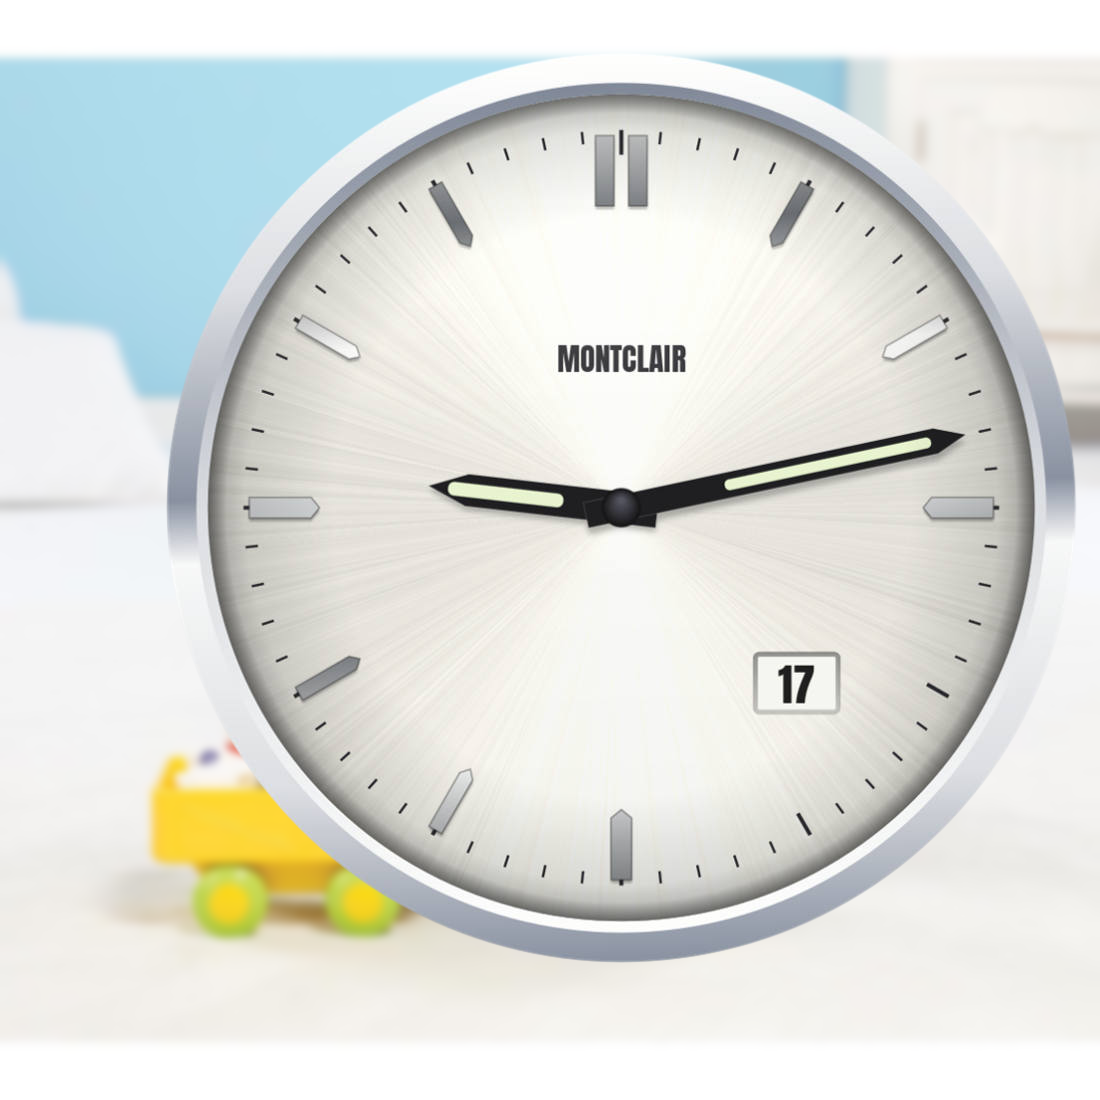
9:13
